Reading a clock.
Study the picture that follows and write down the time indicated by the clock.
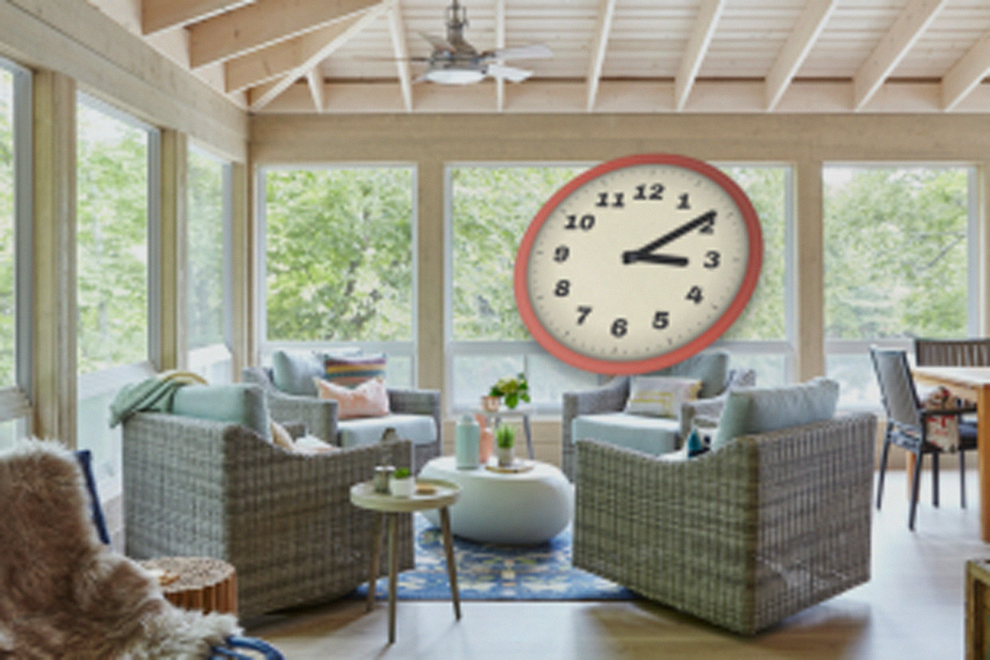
3:09
